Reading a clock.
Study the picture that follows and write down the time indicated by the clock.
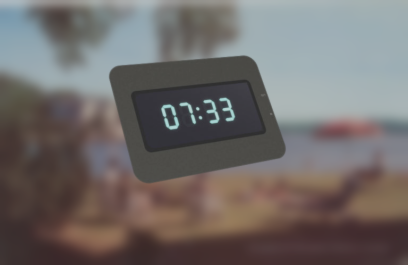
7:33
